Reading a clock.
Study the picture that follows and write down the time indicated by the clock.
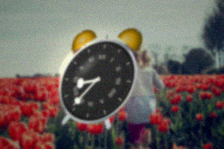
8:36
